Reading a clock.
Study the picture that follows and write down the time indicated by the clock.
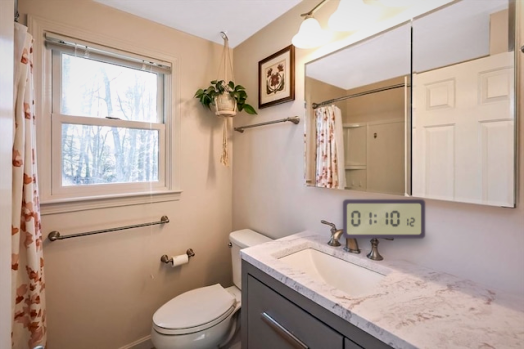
1:10:12
